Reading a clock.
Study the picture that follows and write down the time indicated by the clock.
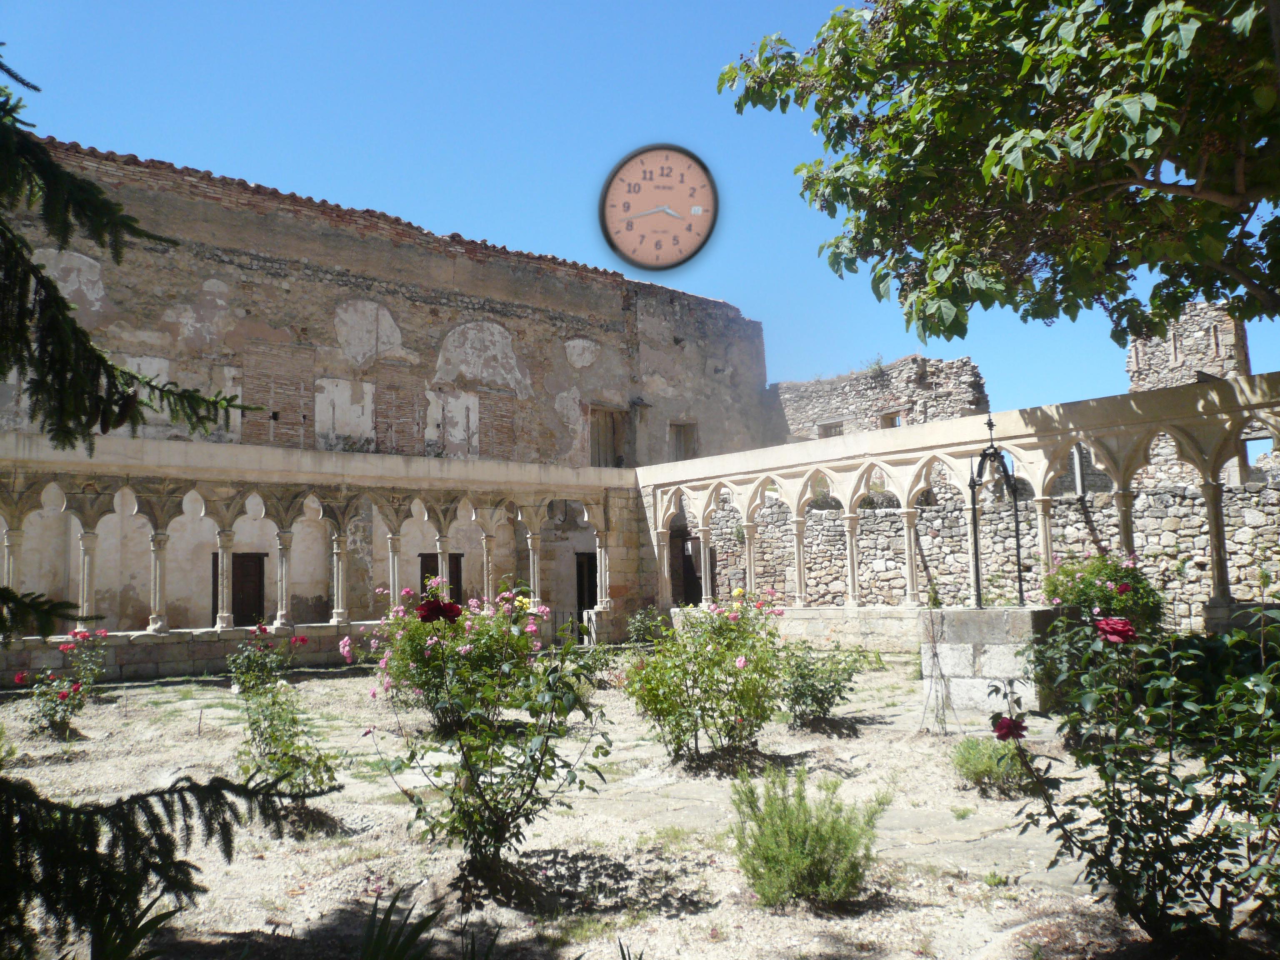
3:42
